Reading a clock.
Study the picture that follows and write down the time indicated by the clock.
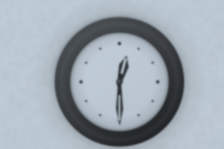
12:30
